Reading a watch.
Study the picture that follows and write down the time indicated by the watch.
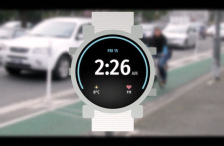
2:26
